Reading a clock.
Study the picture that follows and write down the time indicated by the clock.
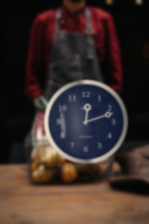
12:12
